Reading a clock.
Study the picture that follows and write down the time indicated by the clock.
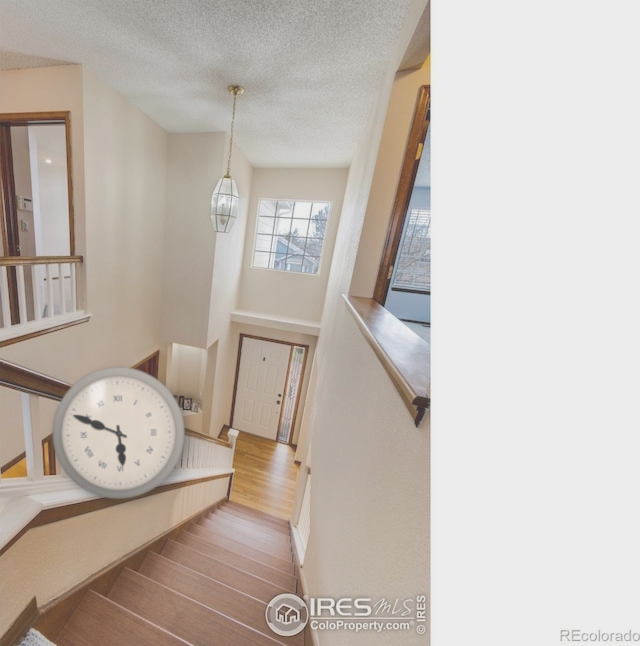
5:49
